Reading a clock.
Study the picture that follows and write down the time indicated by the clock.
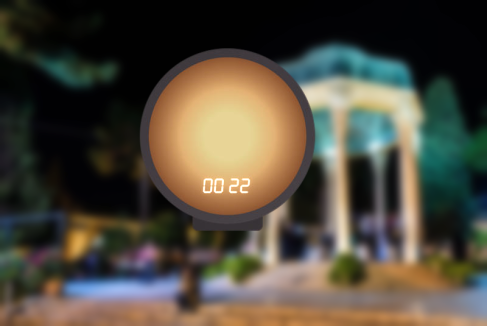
0:22
